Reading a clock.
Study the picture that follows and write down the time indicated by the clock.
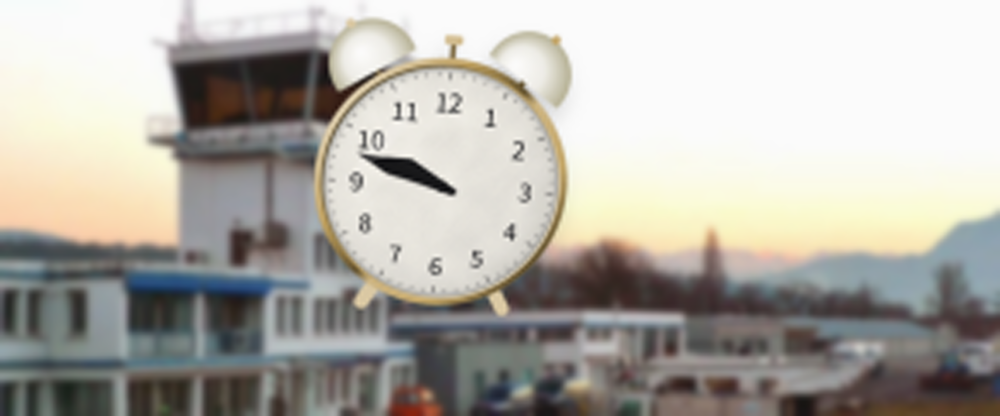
9:48
